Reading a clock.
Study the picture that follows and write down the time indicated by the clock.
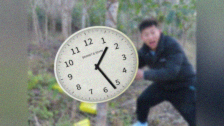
1:27
